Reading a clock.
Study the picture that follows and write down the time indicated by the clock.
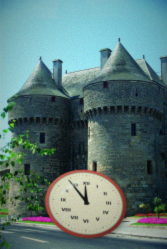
11:54
